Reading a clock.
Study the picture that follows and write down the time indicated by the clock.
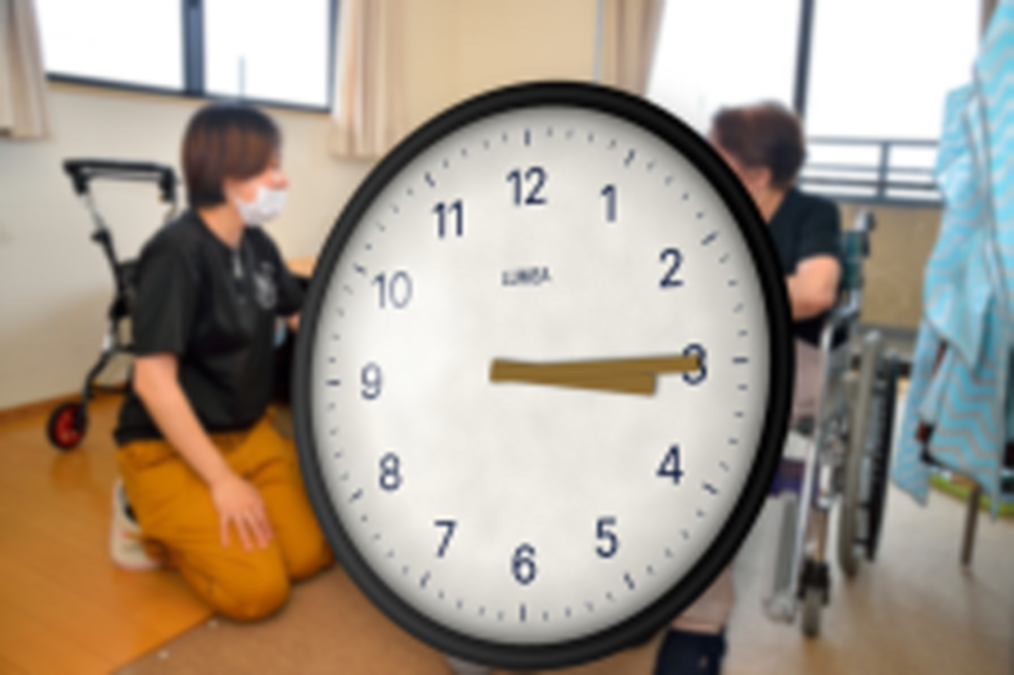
3:15
